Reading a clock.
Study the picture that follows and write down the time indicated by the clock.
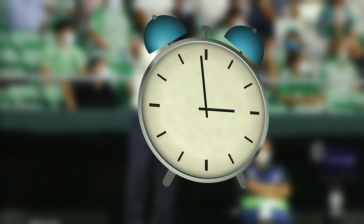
2:59
